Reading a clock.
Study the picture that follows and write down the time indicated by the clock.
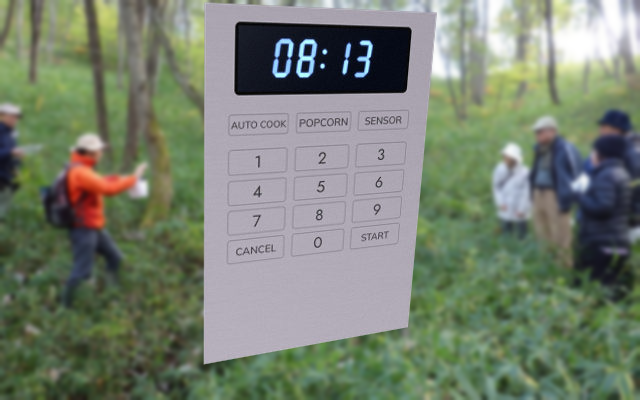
8:13
